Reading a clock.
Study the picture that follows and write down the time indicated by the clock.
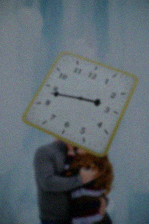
2:43
